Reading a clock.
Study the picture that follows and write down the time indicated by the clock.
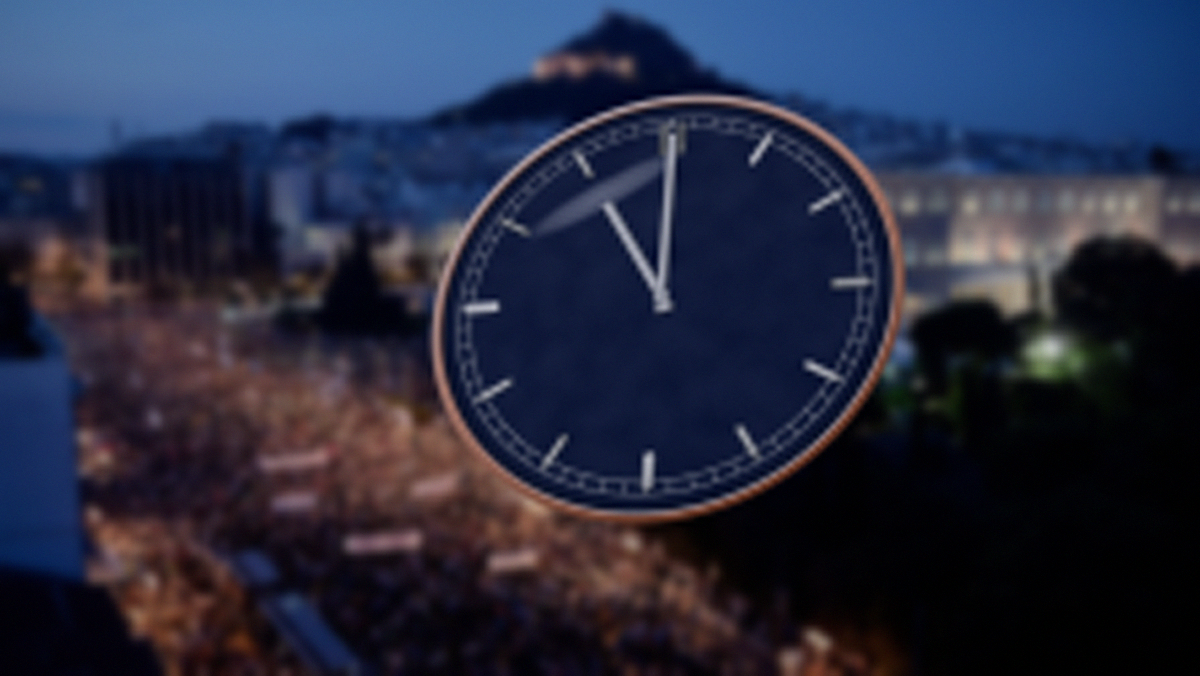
11:00
